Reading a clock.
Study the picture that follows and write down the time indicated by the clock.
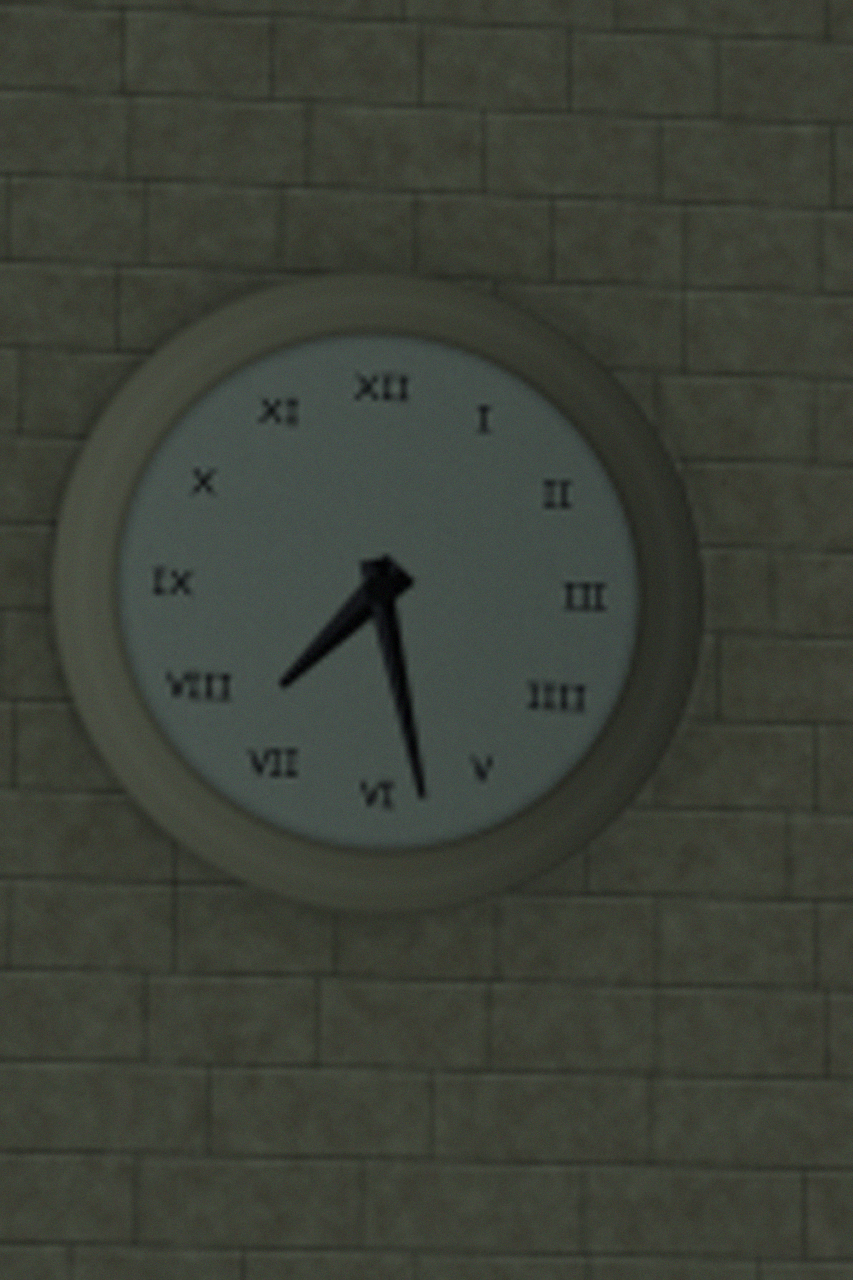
7:28
